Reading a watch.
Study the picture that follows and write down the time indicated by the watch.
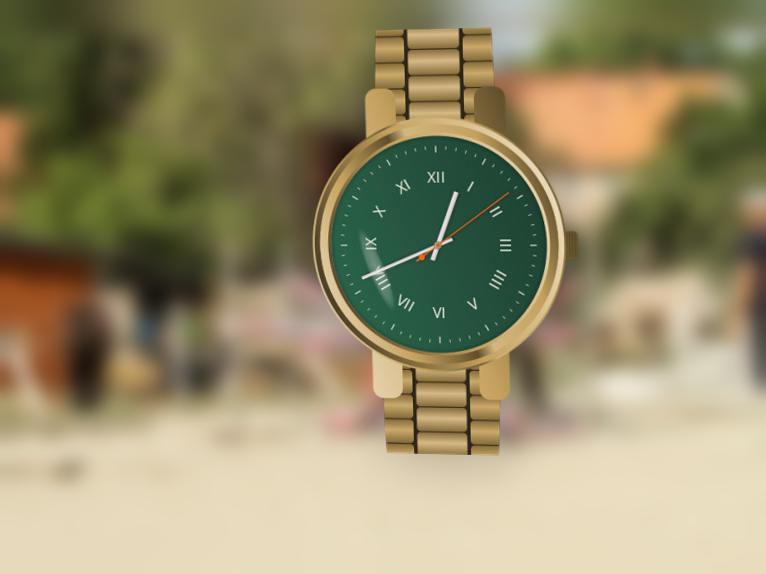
12:41:09
